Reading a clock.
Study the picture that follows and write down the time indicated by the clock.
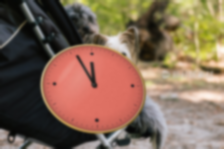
11:56
